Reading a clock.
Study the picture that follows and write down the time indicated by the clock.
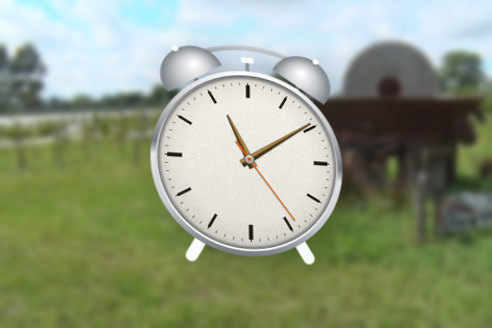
11:09:24
